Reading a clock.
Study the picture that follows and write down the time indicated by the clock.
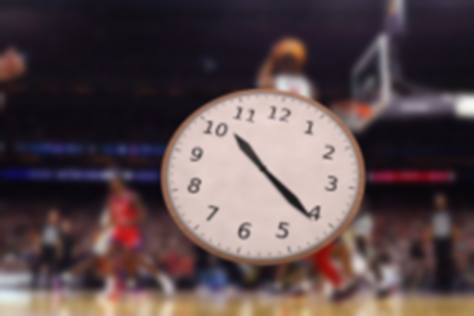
10:21
